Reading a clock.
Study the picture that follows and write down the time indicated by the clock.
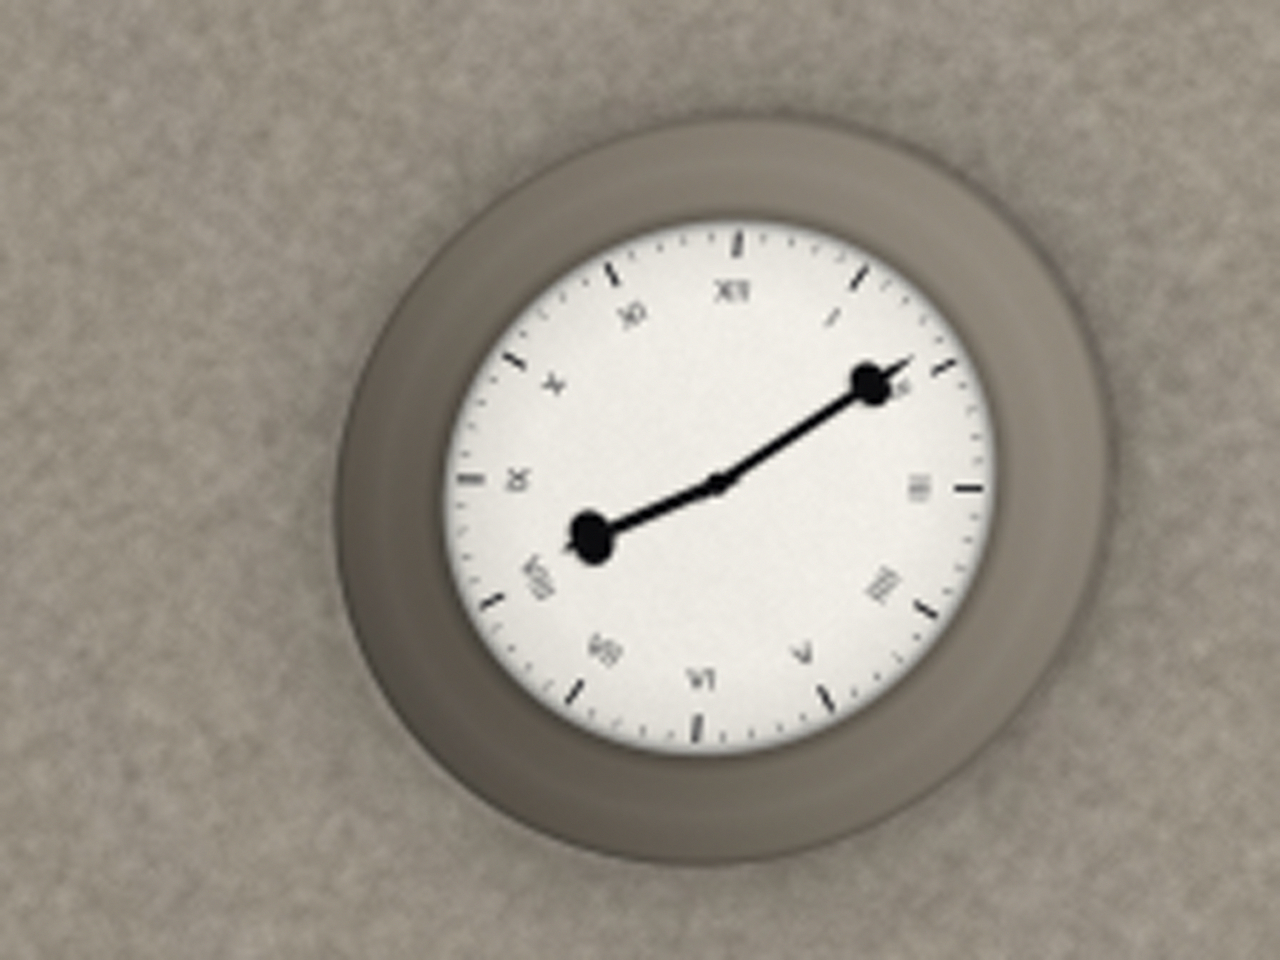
8:09
